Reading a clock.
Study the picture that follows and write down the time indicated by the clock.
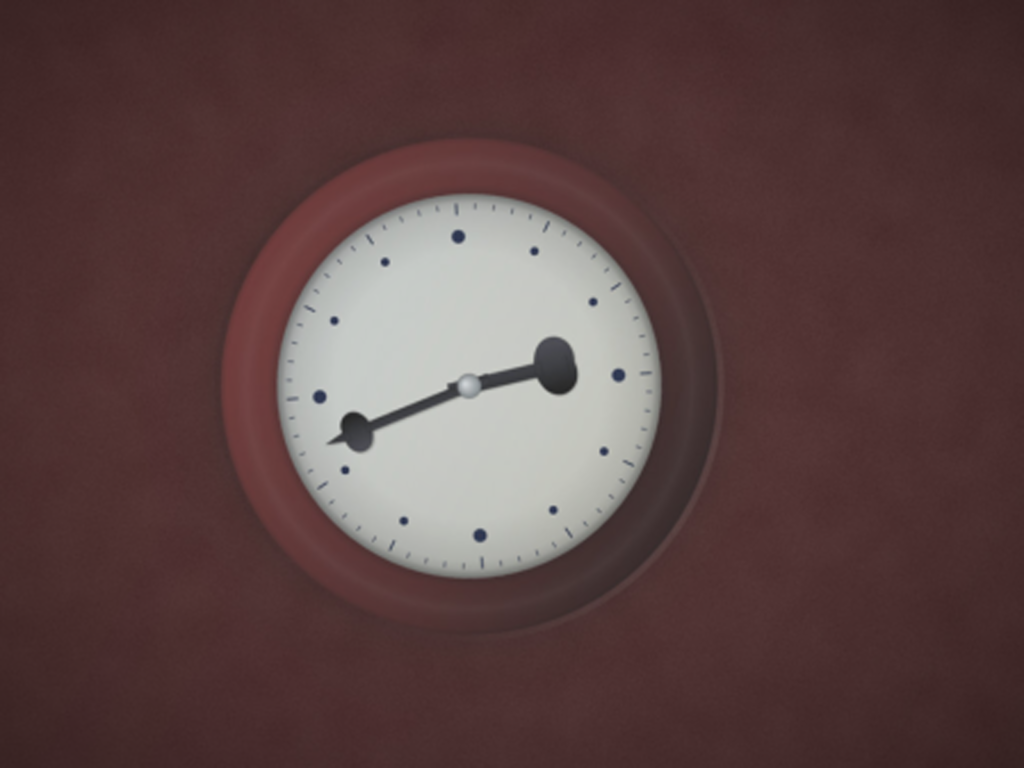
2:42
